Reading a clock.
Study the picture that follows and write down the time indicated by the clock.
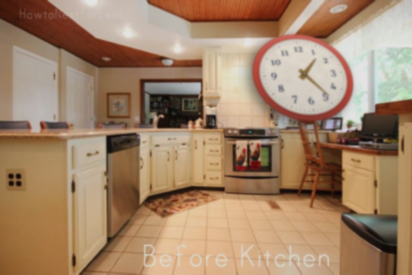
1:24
